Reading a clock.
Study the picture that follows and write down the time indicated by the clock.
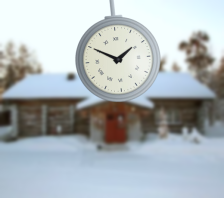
1:50
